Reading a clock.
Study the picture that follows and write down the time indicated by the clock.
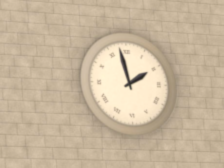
1:58
